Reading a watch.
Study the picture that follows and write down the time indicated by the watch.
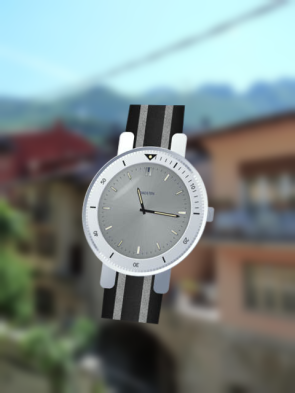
11:16
